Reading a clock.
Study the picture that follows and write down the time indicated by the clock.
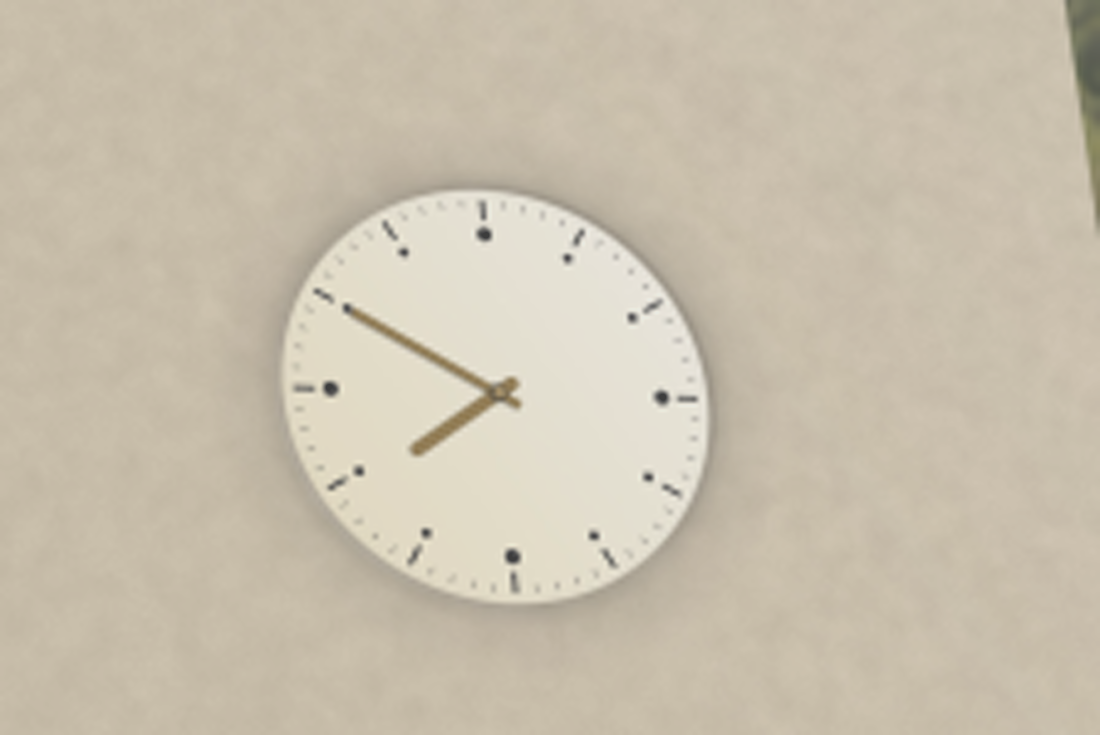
7:50
